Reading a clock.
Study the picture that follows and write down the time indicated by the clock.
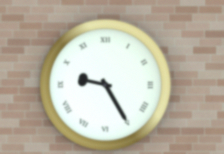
9:25
